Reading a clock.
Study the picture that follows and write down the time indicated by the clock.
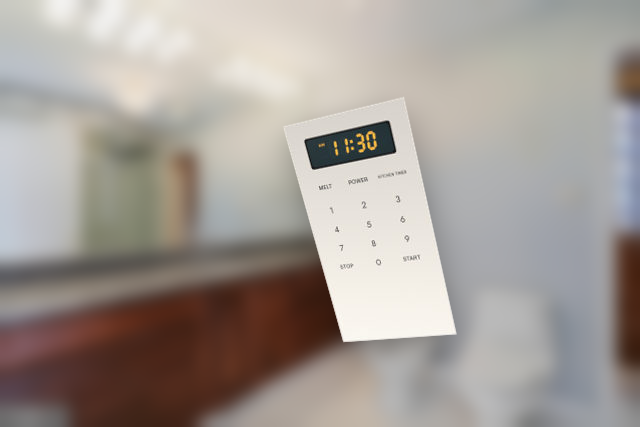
11:30
